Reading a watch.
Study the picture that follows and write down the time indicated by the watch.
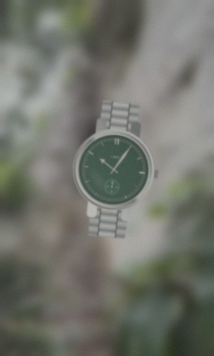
10:05
